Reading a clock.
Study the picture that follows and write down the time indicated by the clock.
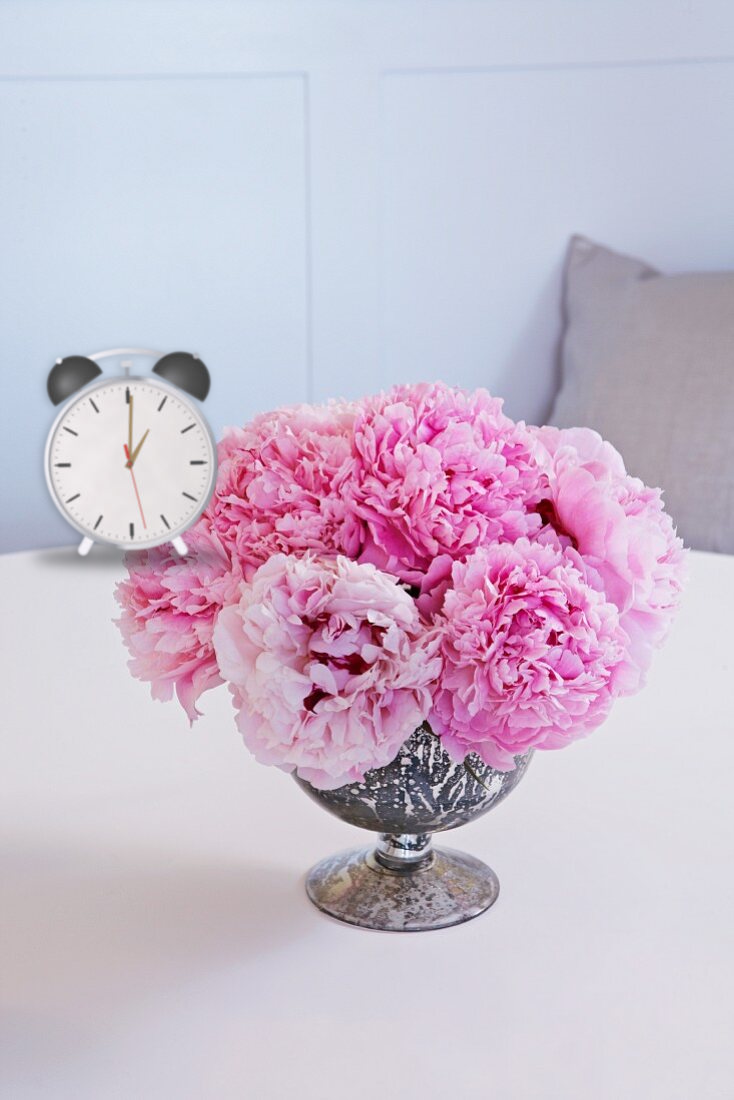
1:00:28
